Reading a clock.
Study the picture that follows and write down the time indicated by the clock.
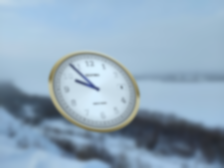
9:54
